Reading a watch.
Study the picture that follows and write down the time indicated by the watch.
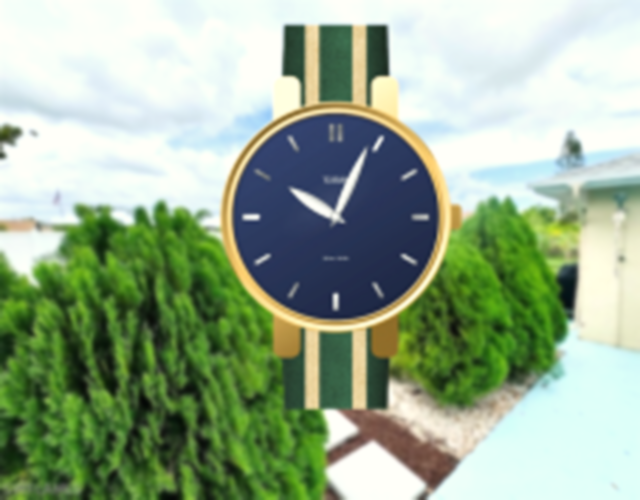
10:04
